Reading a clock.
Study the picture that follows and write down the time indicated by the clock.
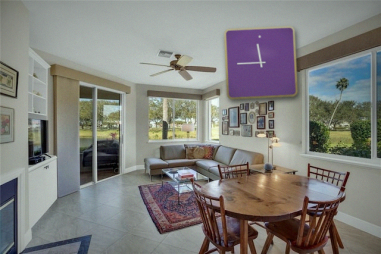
11:45
